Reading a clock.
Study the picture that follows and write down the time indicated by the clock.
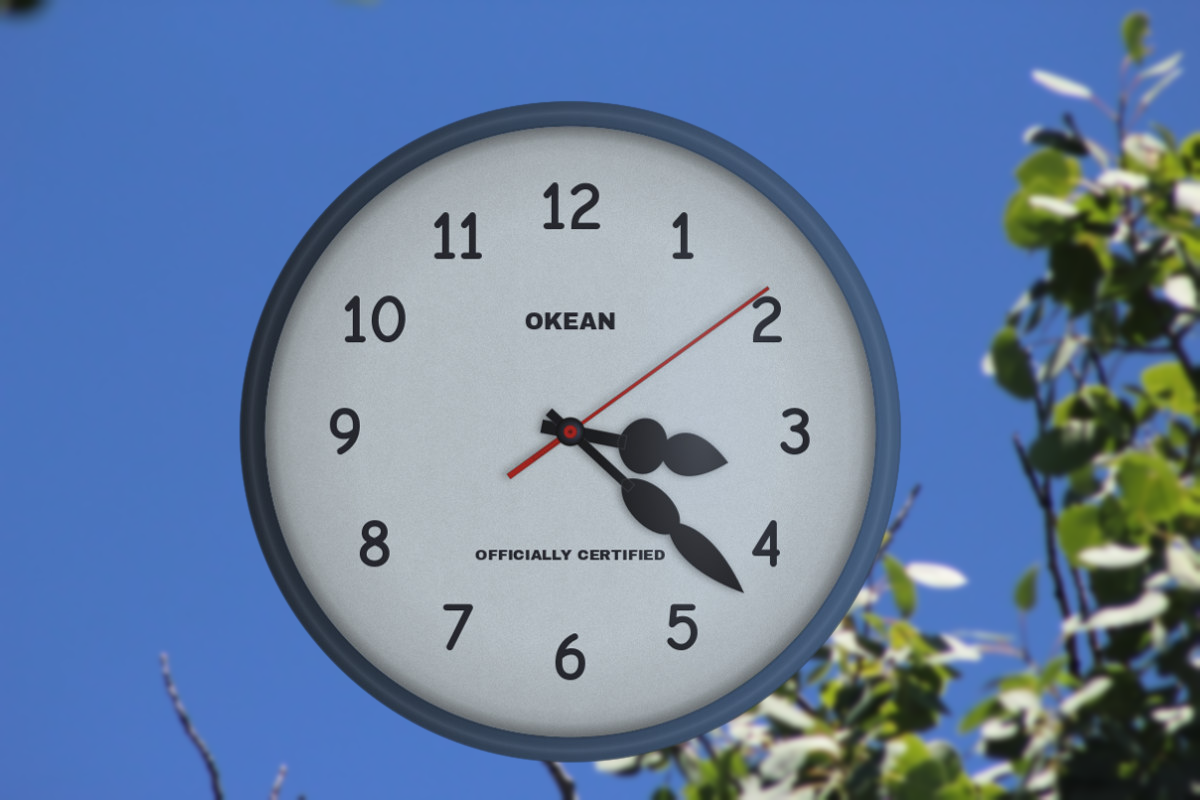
3:22:09
